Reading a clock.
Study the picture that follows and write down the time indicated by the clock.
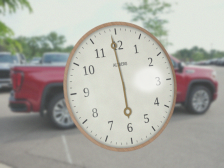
5:59
